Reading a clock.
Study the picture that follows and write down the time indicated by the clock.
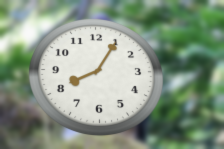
8:05
